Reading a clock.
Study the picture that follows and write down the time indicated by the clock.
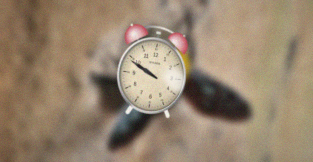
9:49
